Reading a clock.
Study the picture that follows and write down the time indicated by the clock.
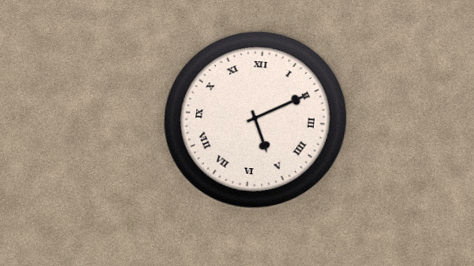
5:10
